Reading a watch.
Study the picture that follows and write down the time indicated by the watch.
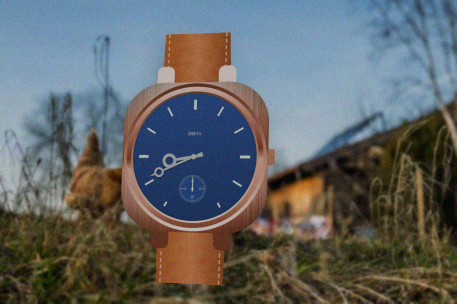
8:41
